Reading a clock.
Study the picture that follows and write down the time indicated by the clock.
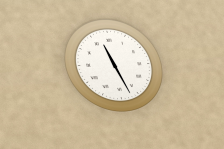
11:27
